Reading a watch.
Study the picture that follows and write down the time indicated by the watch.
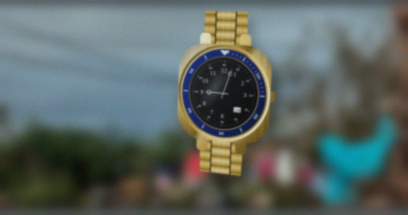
9:03
